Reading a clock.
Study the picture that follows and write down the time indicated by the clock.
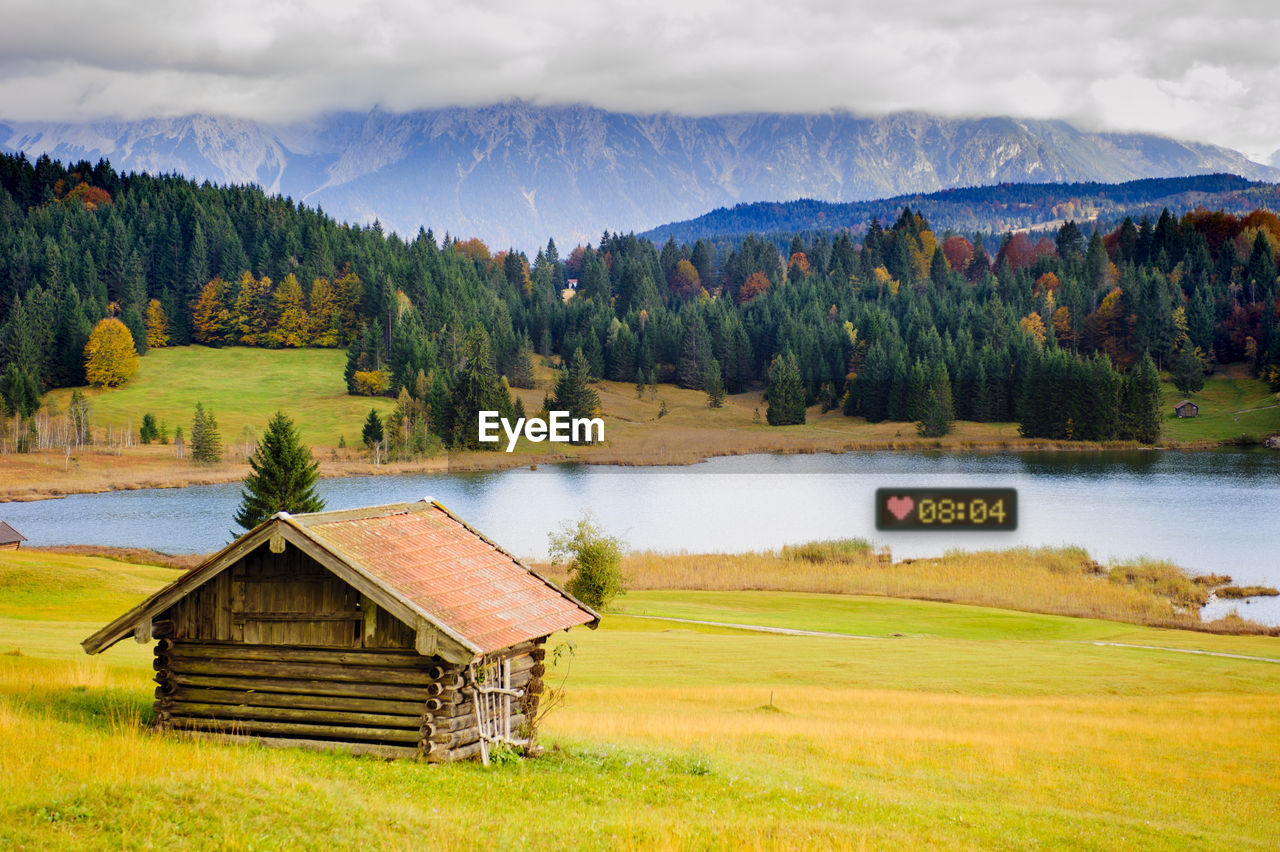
8:04
